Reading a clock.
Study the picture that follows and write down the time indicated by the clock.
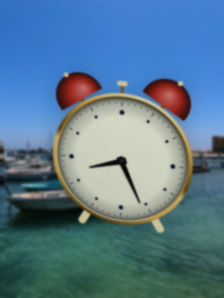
8:26
